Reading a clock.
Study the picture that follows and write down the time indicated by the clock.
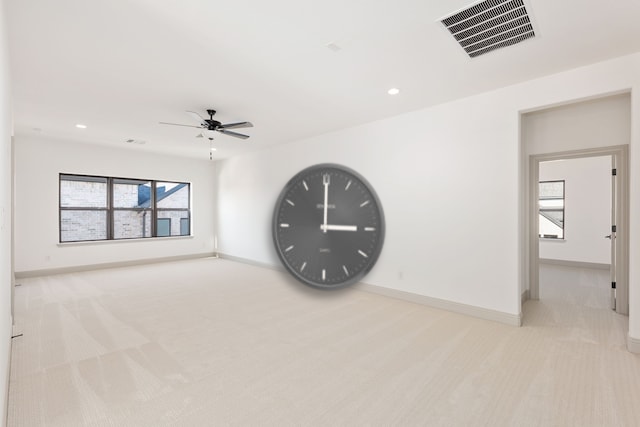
3:00
